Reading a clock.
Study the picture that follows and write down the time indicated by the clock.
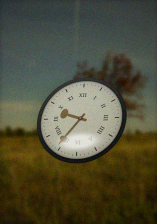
9:36
